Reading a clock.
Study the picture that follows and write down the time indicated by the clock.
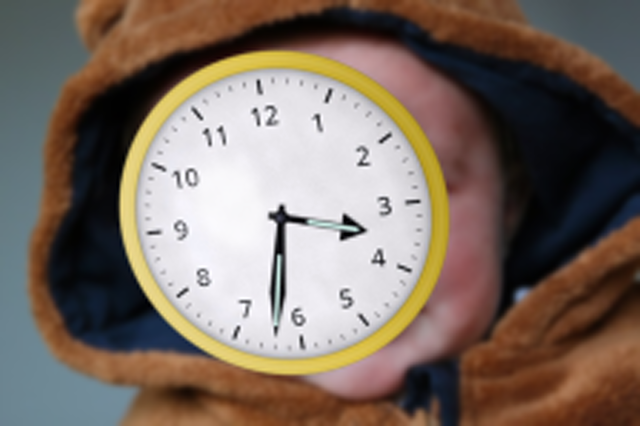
3:32
